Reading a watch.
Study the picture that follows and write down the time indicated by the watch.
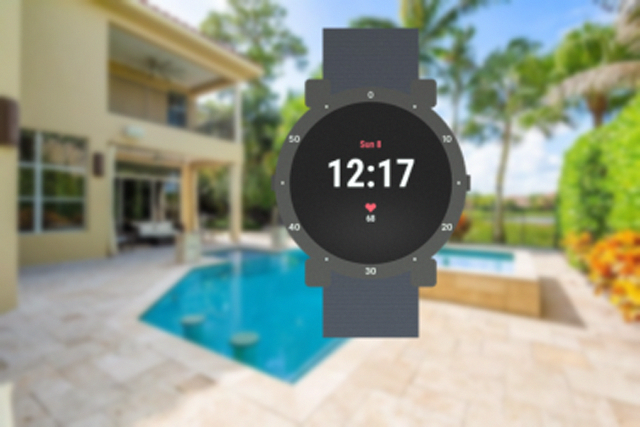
12:17
